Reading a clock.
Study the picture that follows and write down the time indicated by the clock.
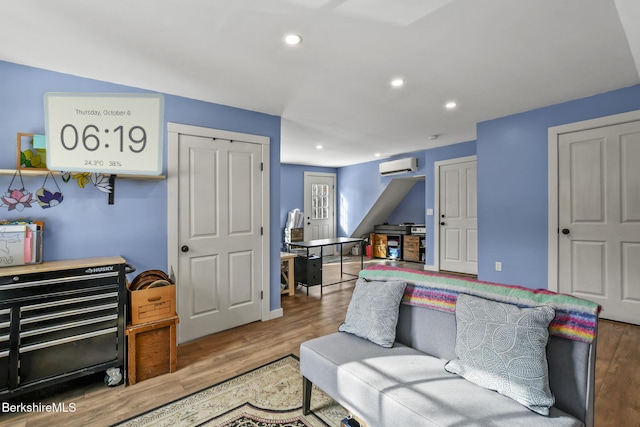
6:19
